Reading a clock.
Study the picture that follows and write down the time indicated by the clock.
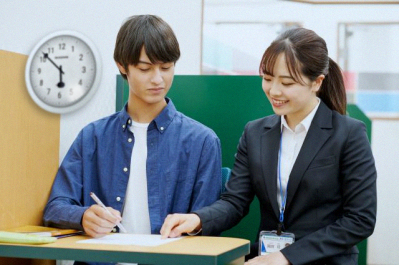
5:52
